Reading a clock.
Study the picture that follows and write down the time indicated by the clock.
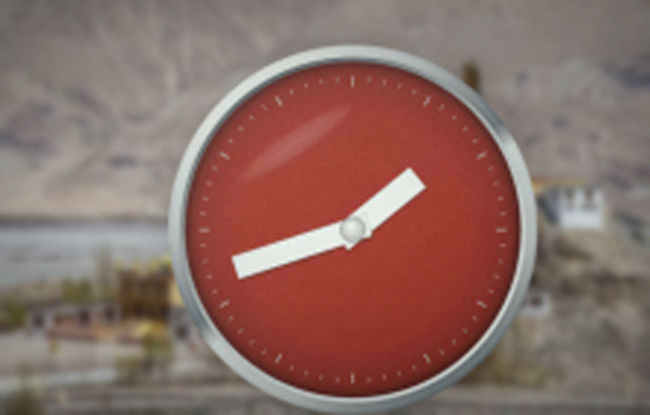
1:42
